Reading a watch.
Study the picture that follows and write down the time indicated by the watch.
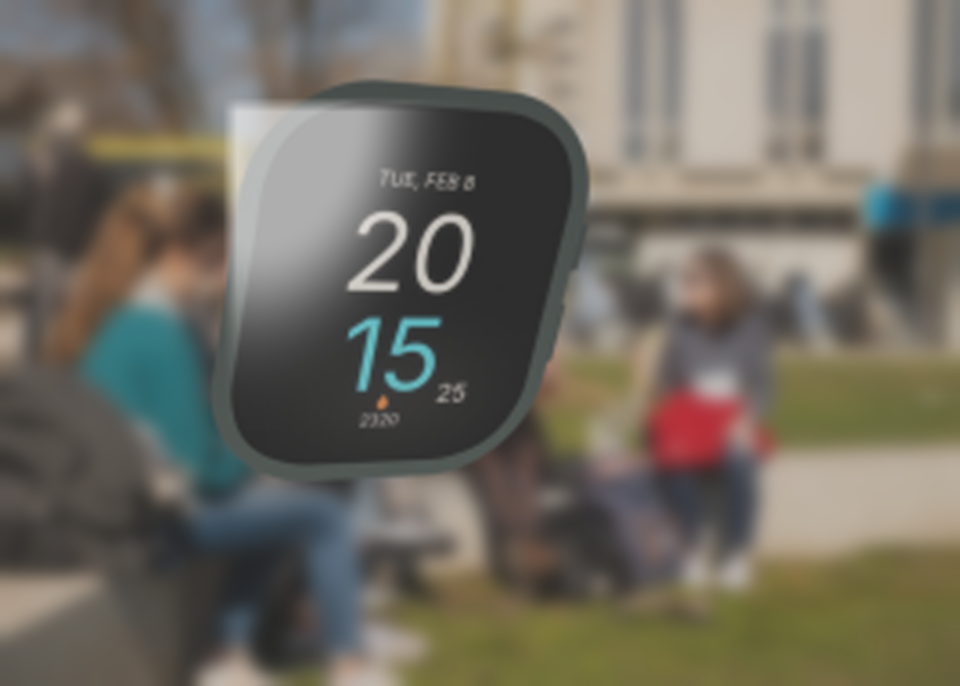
20:15:25
